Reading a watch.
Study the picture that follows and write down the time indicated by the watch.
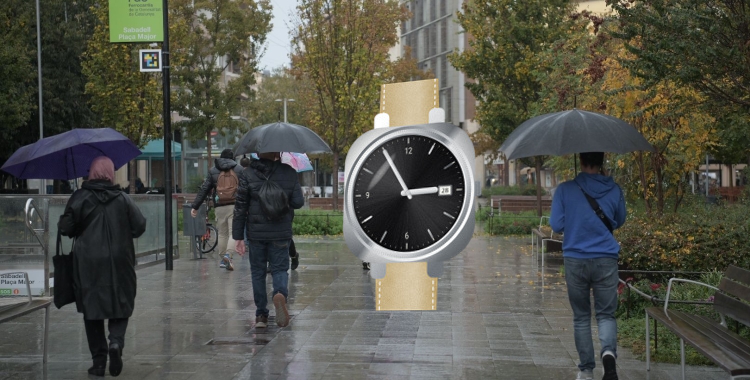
2:55
